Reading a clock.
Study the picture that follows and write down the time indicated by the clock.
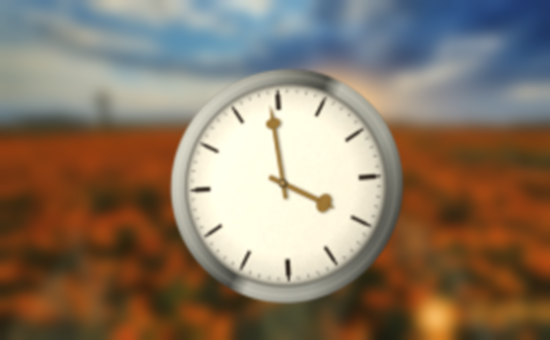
3:59
